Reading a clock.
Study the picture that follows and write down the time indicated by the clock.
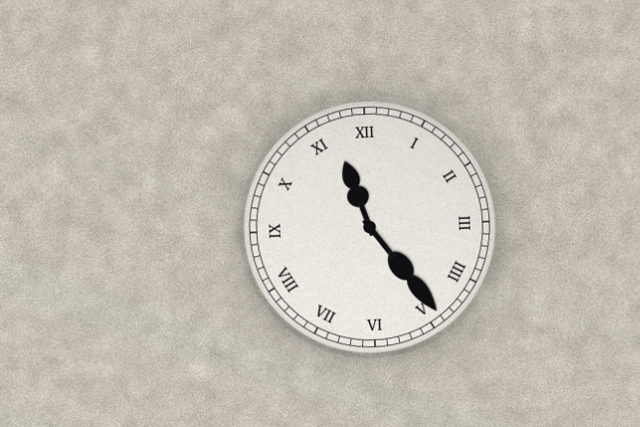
11:24
